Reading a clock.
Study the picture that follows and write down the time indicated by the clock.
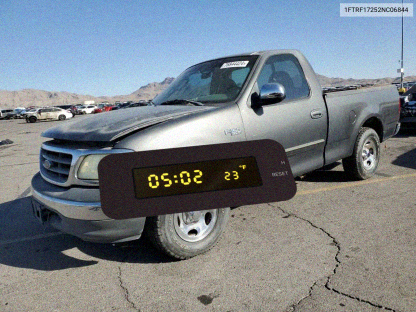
5:02
